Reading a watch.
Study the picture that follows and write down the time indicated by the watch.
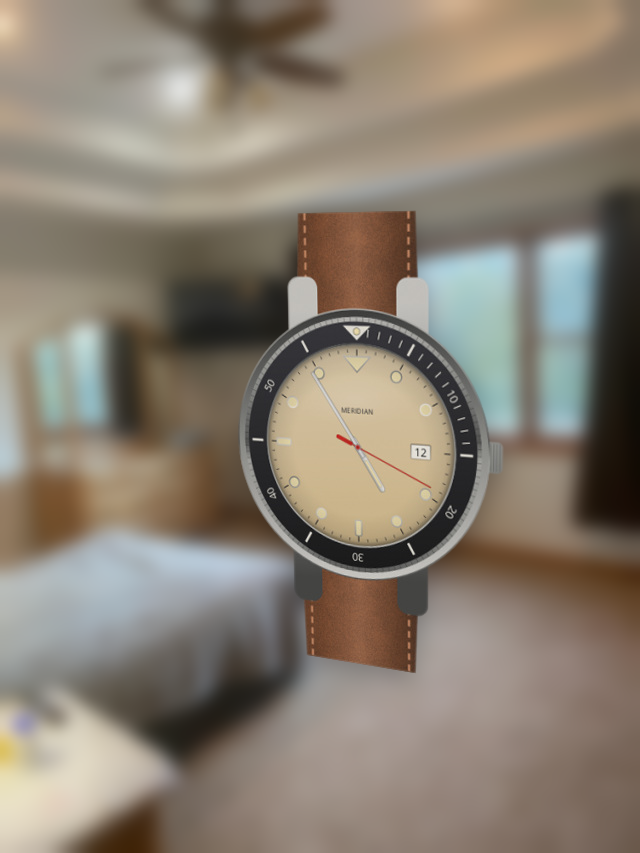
4:54:19
